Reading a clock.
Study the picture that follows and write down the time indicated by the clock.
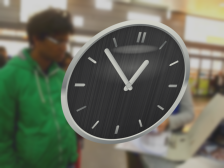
12:53
